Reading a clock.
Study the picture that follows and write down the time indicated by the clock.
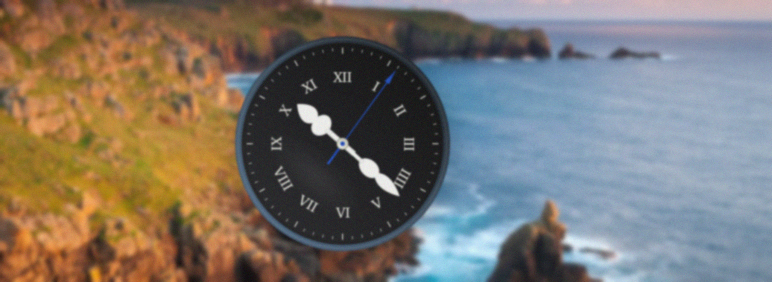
10:22:06
